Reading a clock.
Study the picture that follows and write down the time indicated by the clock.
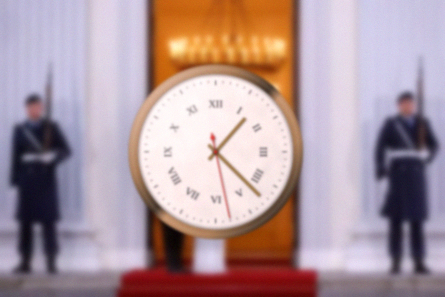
1:22:28
